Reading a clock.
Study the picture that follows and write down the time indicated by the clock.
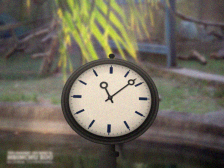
11:08
